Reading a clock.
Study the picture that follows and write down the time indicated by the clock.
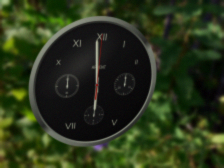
5:59
